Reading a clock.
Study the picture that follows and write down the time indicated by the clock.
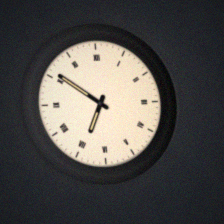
6:51
